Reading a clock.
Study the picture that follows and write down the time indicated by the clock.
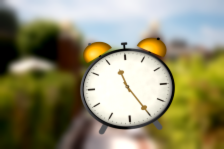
11:25
